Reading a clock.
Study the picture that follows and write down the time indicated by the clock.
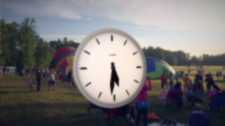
5:31
